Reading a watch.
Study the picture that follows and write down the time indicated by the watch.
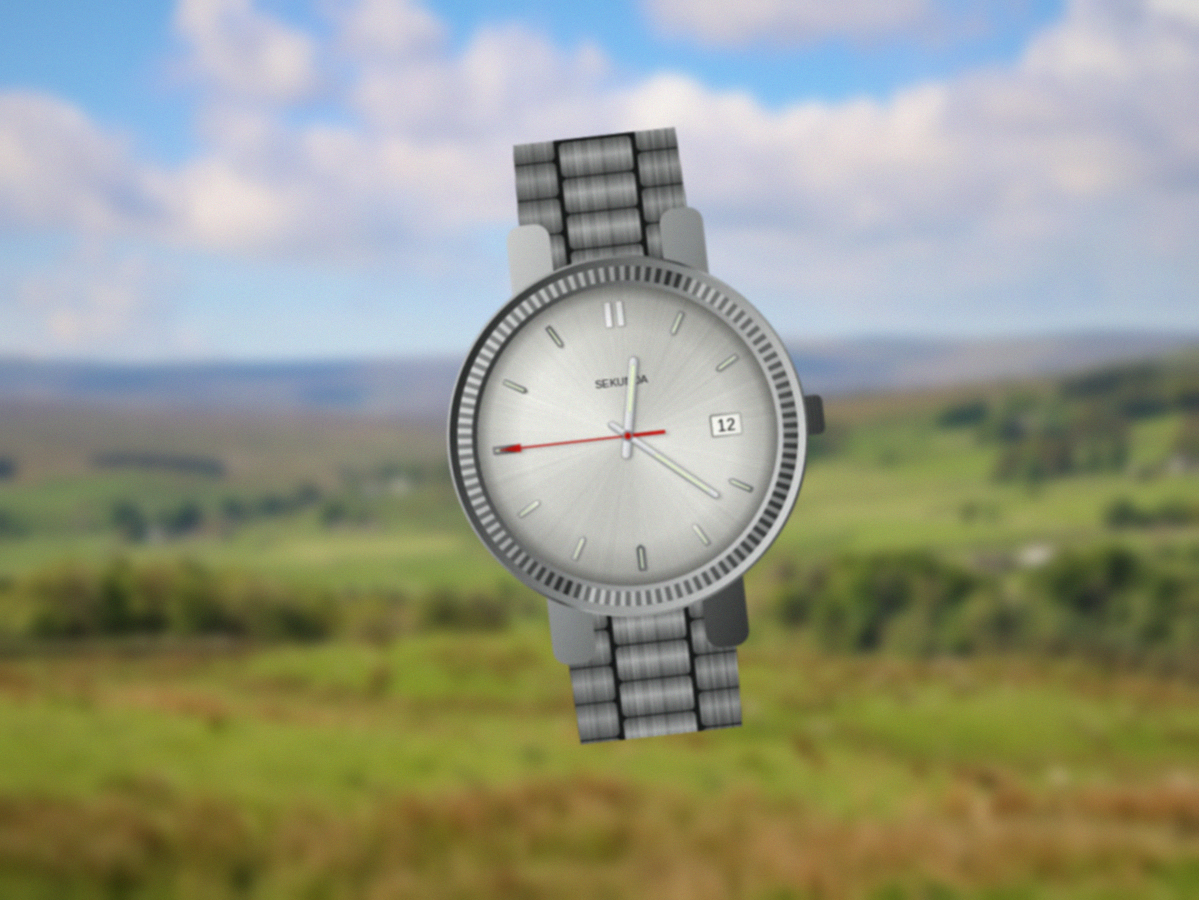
12:21:45
